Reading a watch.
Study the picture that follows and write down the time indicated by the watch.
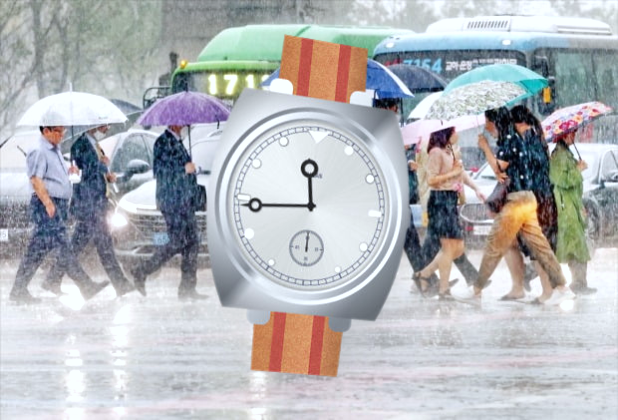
11:44
